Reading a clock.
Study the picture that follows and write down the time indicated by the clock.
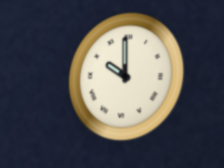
9:59
